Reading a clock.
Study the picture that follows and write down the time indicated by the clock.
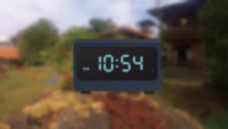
10:54
